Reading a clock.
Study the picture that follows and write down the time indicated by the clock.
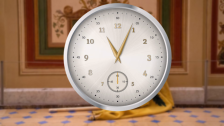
11:04
